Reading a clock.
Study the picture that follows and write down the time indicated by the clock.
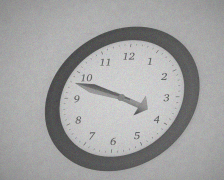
3:48
